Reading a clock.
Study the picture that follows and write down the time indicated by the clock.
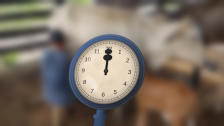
12:00
